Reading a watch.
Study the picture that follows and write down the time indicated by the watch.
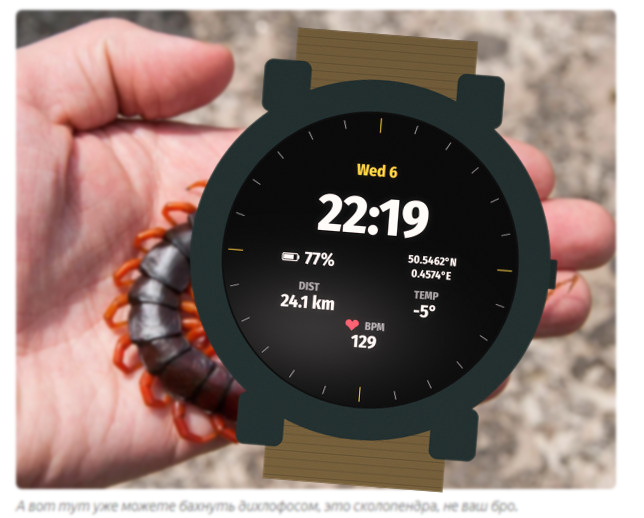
22:19
